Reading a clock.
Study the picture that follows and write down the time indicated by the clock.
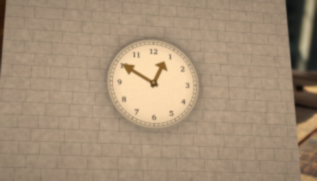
12:50
